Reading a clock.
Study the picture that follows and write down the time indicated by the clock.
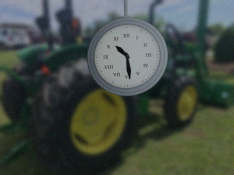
10:29
